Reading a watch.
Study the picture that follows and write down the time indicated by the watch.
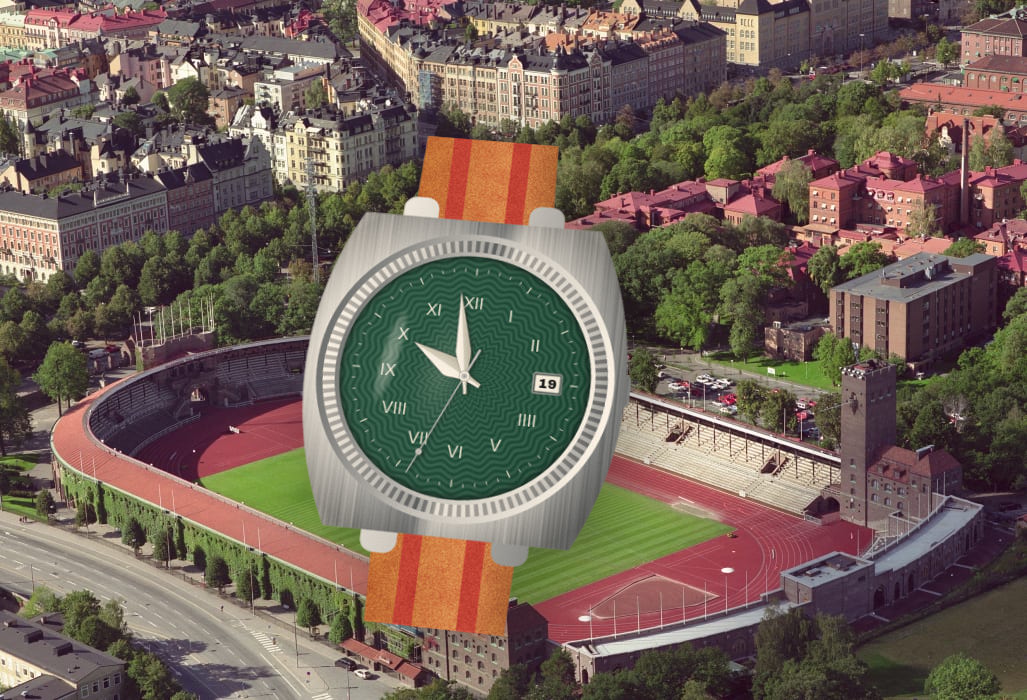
9:58:34
